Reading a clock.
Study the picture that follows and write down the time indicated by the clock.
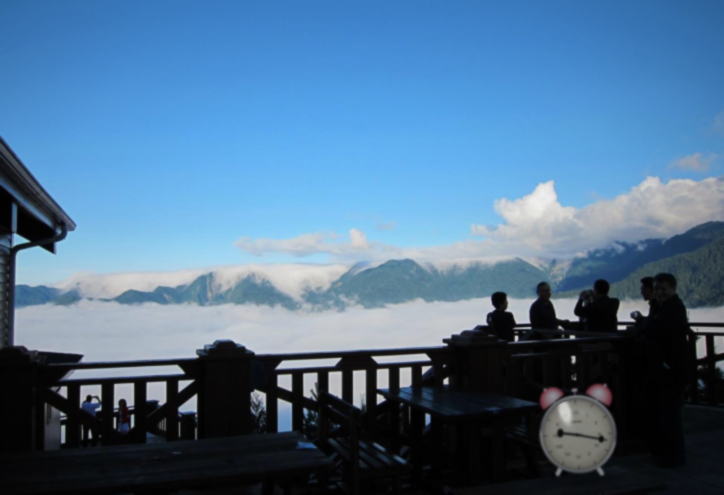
9:17
